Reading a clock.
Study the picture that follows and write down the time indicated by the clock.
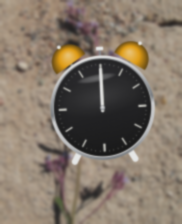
12:00
